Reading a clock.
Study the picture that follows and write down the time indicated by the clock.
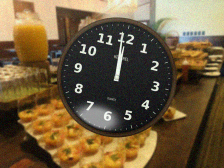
11:59
